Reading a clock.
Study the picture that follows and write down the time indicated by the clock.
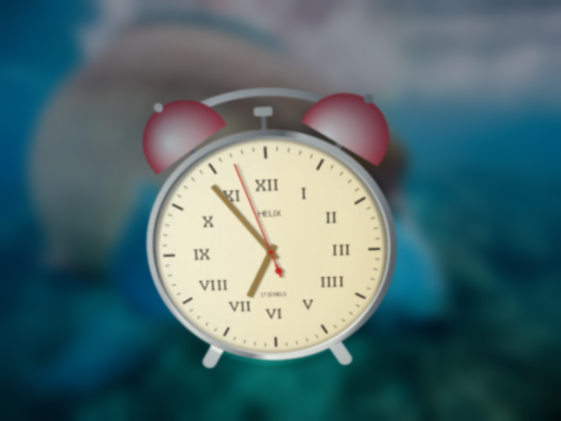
6:53:57
